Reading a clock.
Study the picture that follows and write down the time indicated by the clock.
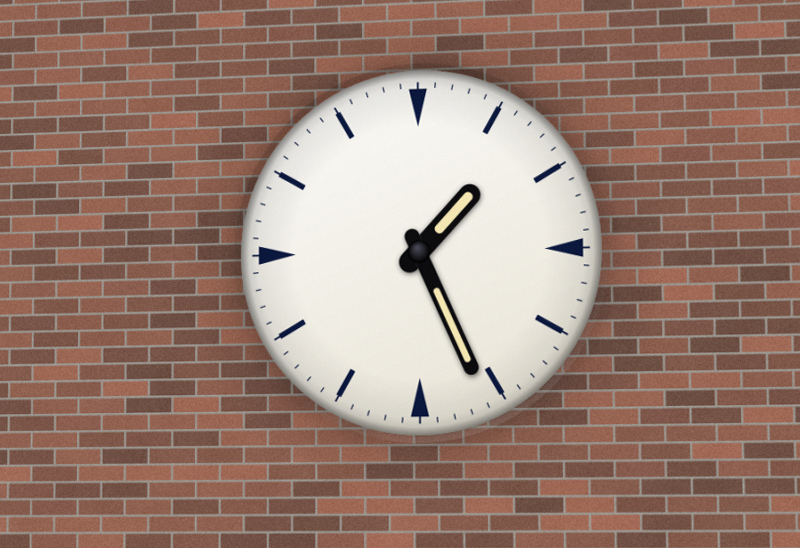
1:26
